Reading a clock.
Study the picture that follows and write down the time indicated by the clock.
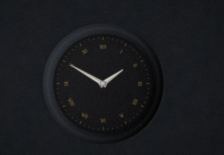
1:50
